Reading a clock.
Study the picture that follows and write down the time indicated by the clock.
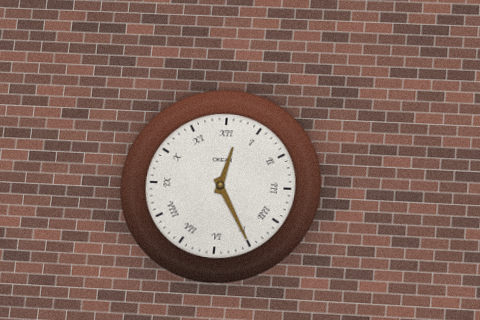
12:25
